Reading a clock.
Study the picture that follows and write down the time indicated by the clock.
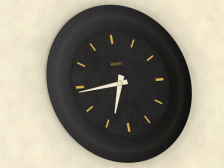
6:44
